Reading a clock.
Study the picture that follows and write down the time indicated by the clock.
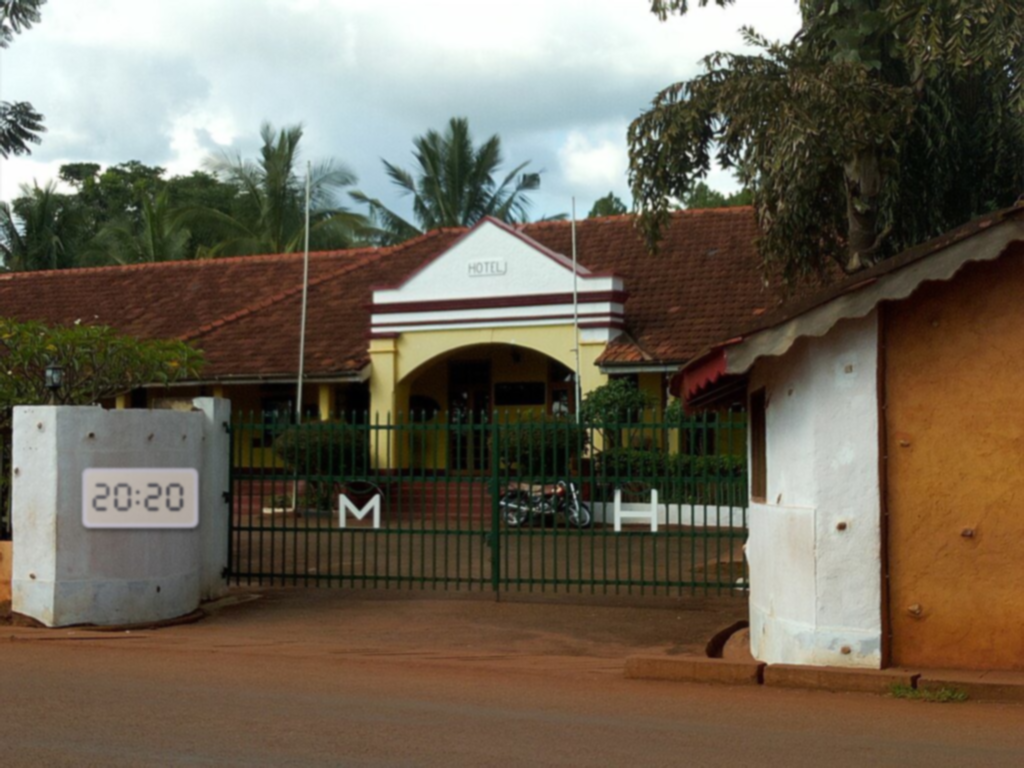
20:20
